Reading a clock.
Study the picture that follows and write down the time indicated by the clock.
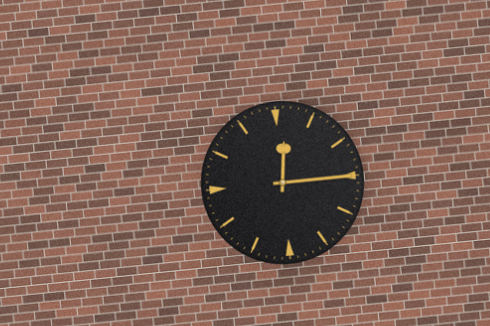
12:15
